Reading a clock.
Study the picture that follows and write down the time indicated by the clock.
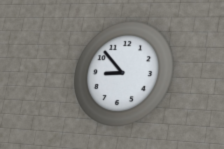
8:52
